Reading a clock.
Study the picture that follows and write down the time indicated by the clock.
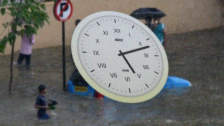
5:12
